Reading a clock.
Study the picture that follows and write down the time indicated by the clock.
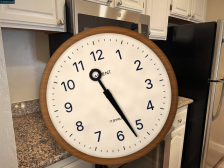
11:27
